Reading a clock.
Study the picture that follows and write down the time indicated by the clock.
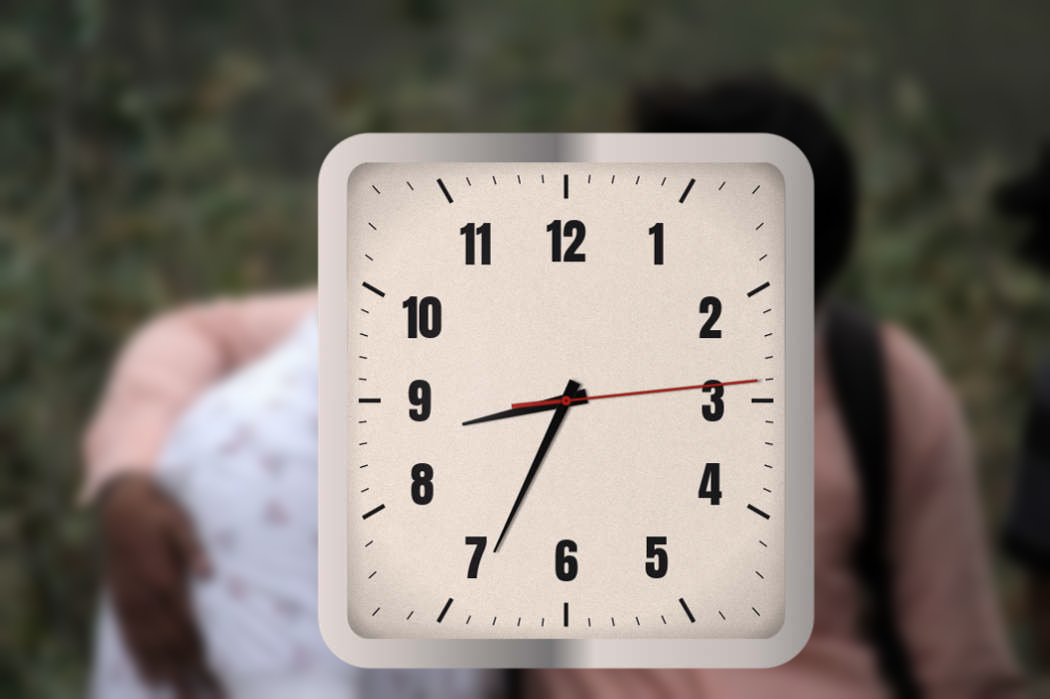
8:34:14
